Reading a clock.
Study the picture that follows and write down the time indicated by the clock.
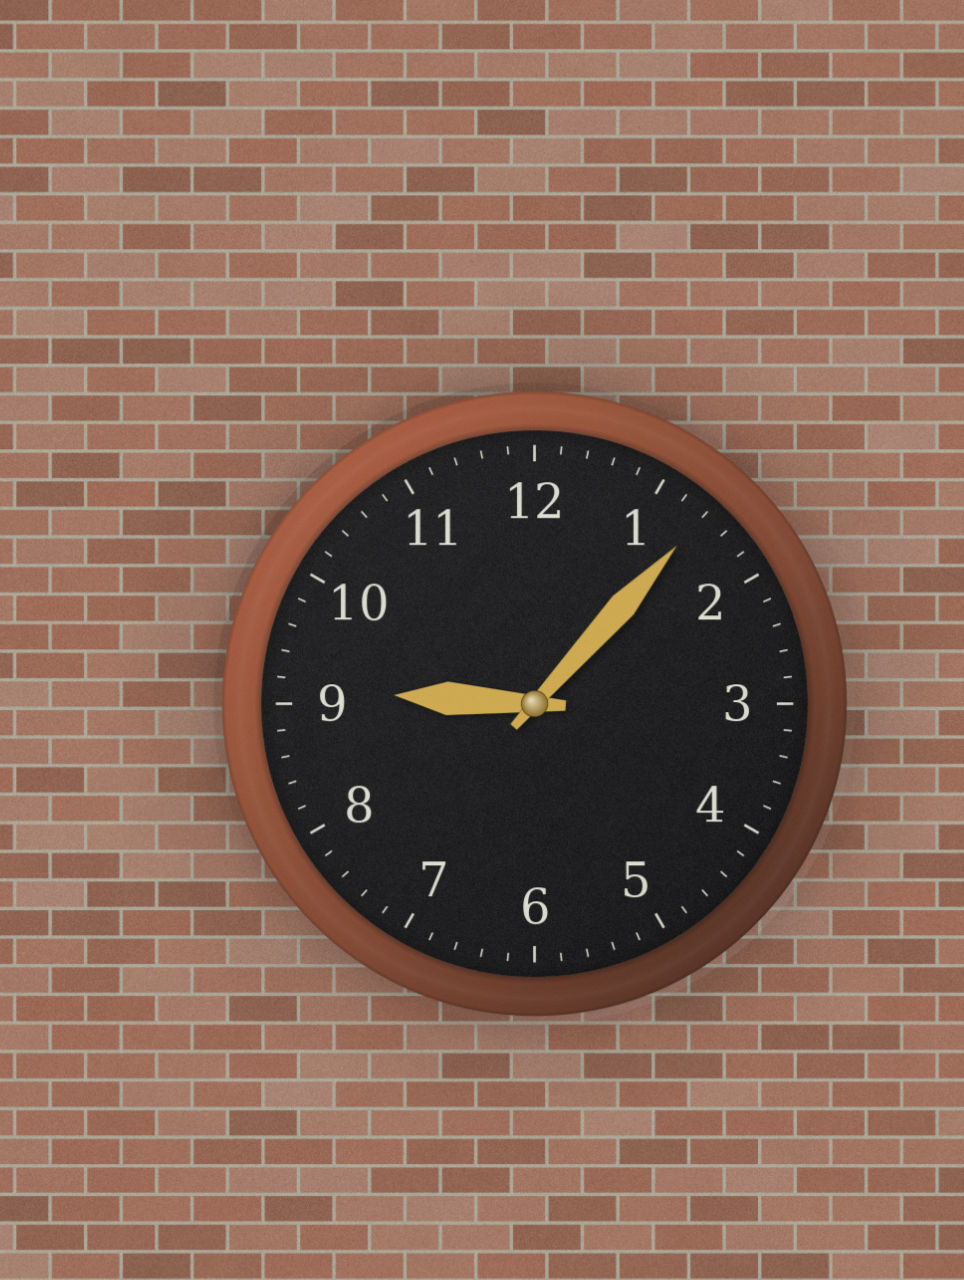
9:07
